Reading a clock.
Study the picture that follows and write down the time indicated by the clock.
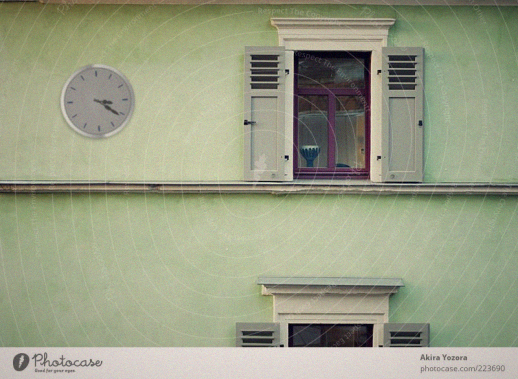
3:21
